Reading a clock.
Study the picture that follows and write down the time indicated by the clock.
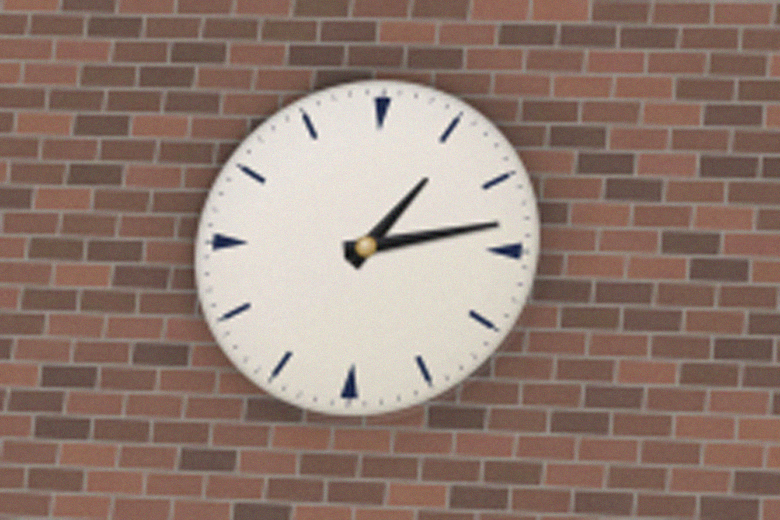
1:13
